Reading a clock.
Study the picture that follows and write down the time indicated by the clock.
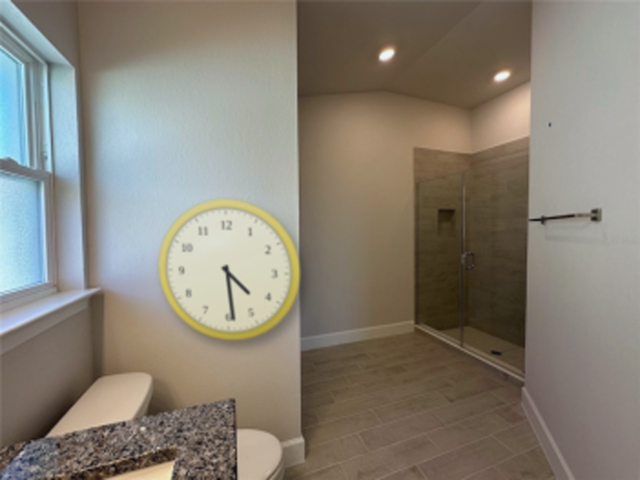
4:29
